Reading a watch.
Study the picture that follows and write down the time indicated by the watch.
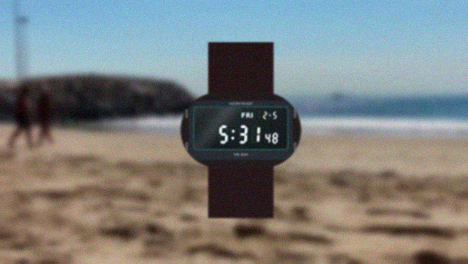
5:31:48
